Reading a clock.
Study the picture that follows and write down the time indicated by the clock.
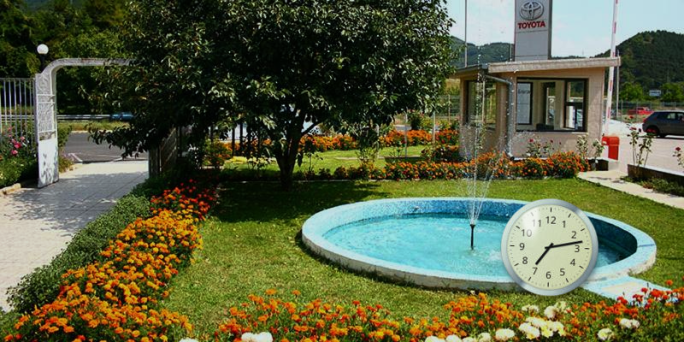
7:13
